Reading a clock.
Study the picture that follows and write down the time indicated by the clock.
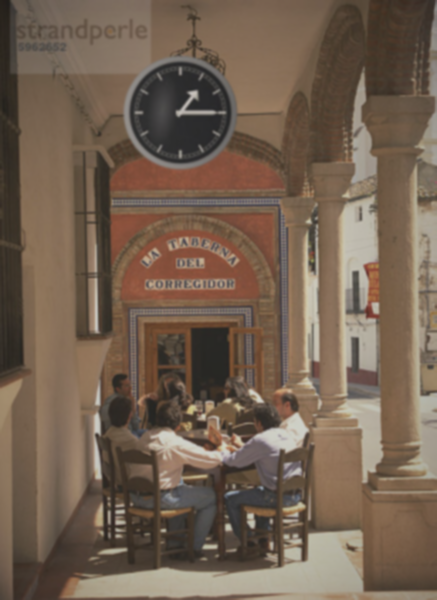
1:15
